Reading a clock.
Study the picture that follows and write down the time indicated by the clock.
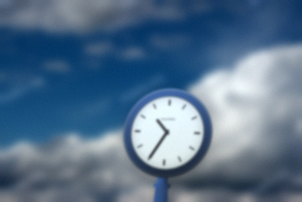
10:35
